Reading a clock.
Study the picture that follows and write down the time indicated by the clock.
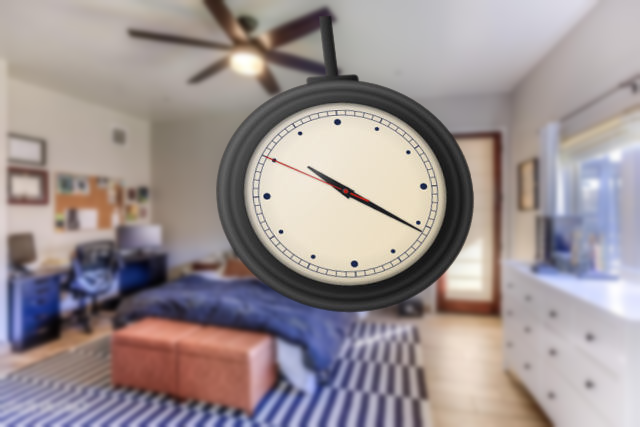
10:20:50
